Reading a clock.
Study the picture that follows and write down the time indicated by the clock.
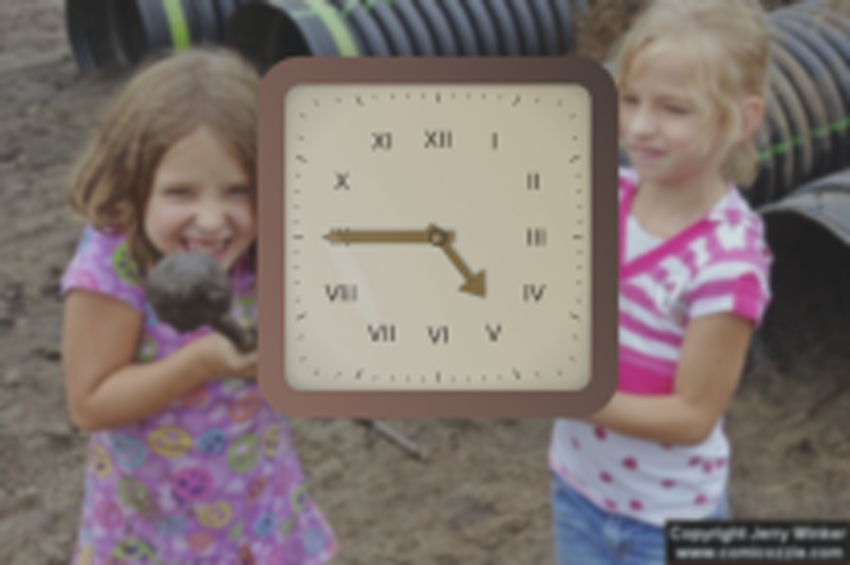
4:45
